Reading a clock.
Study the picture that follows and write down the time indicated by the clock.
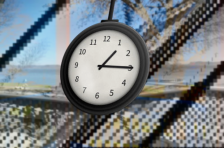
1:15
